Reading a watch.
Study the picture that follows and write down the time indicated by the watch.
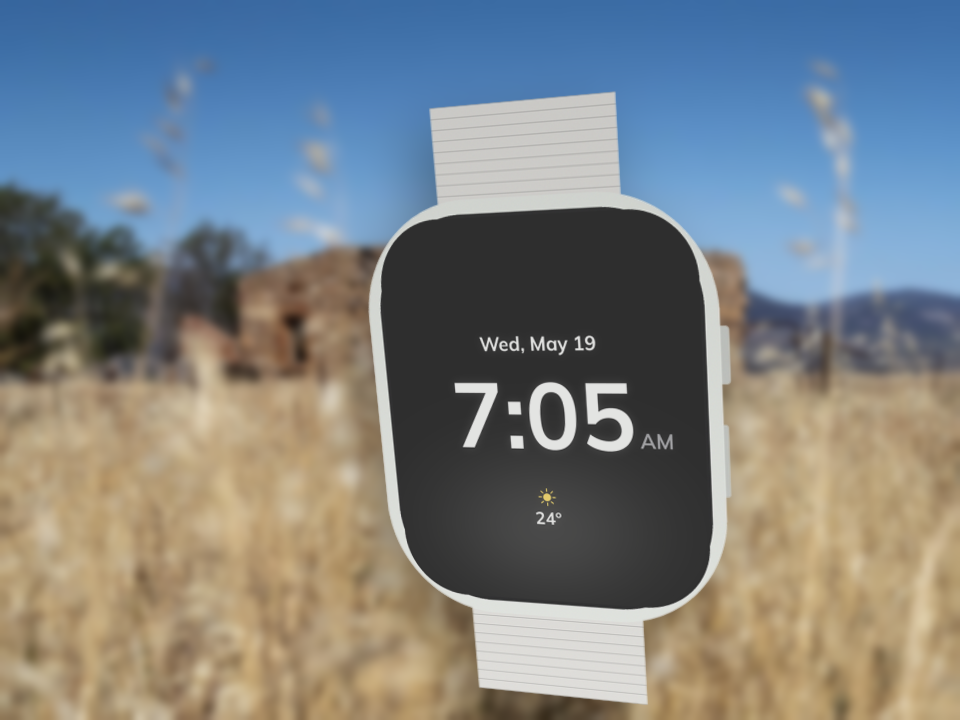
7:05
